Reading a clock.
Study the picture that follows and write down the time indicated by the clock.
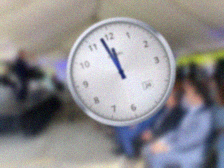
11:58
